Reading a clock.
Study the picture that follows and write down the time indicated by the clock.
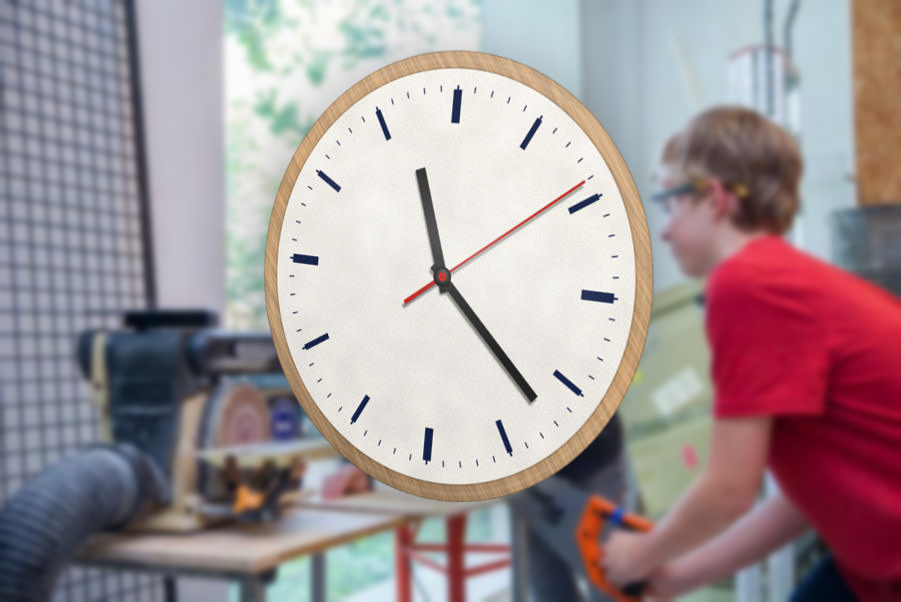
11:22:09
